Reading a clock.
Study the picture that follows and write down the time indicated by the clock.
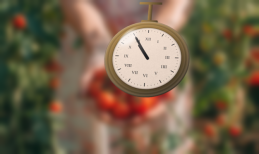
10:55
